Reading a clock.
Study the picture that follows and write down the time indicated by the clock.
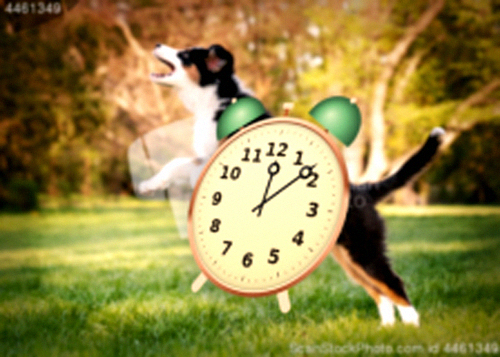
12:08
